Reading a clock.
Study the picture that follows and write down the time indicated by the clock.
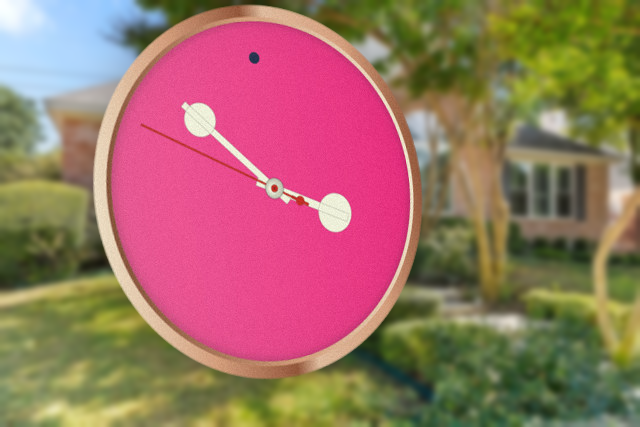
3:52:50
